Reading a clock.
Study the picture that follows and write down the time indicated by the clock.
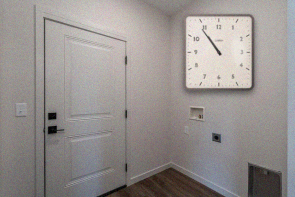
10:54
